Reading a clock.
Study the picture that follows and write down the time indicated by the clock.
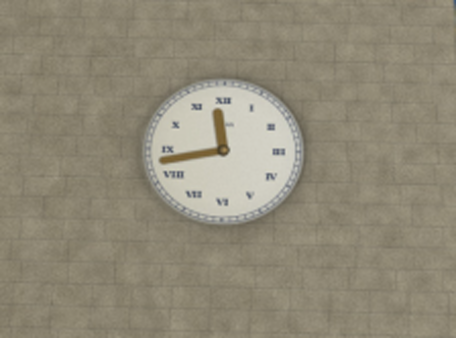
11:43
